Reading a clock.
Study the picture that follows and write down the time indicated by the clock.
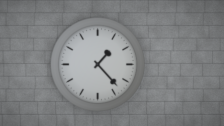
1:23
